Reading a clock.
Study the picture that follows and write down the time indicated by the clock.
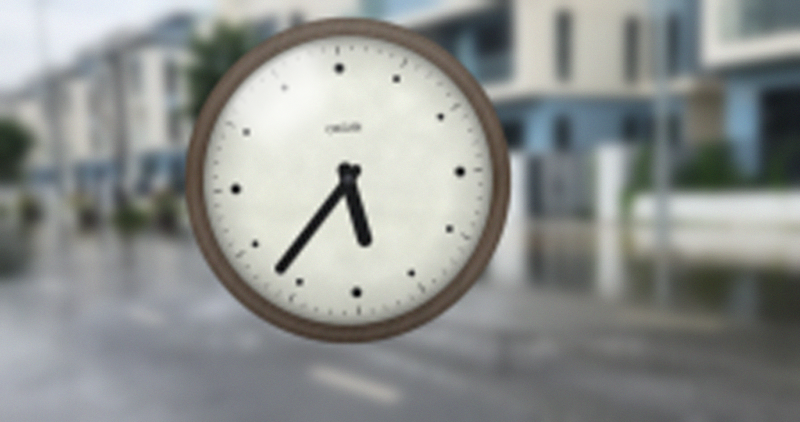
5:37
